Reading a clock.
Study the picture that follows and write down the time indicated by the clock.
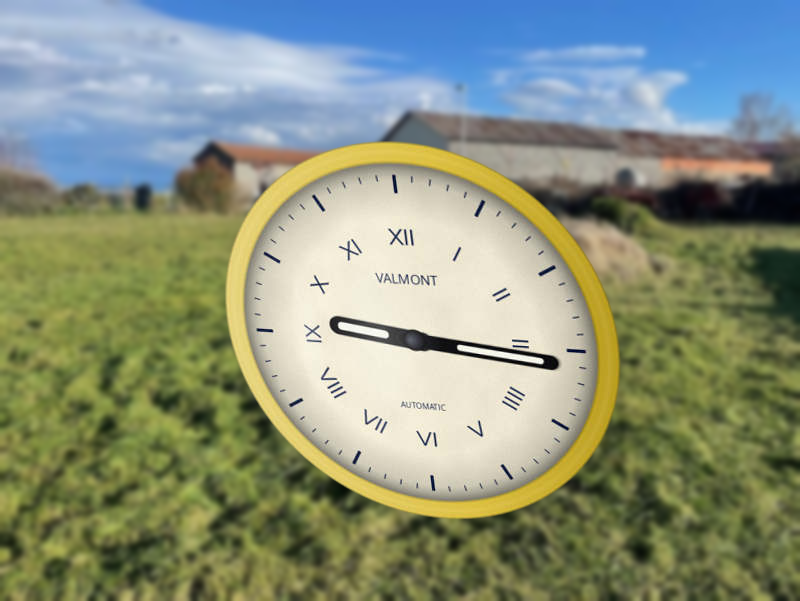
9:16
